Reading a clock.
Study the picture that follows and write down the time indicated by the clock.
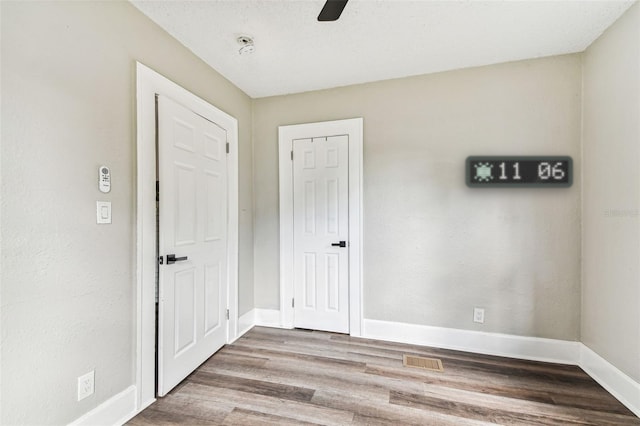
11:06
